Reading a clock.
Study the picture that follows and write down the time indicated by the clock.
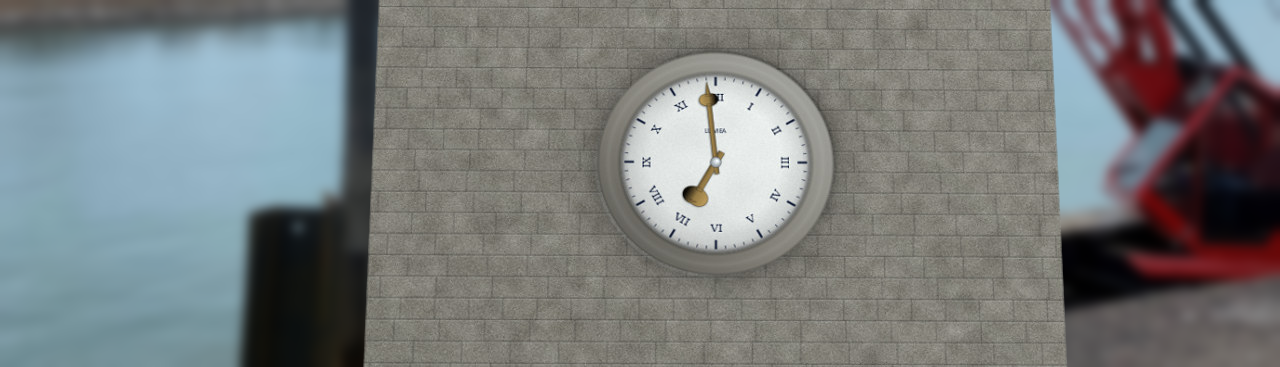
6:59
